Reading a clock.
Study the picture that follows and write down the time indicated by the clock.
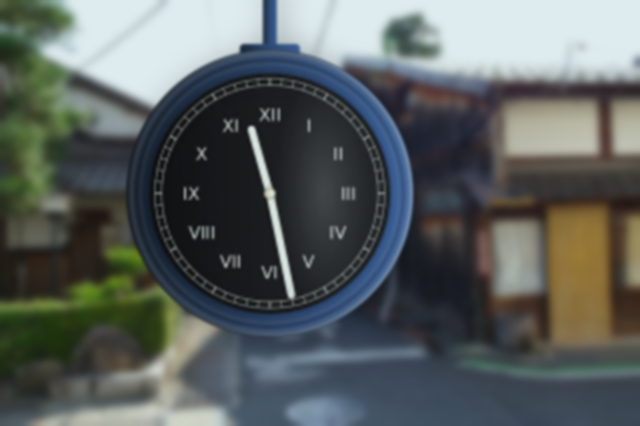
11:28
